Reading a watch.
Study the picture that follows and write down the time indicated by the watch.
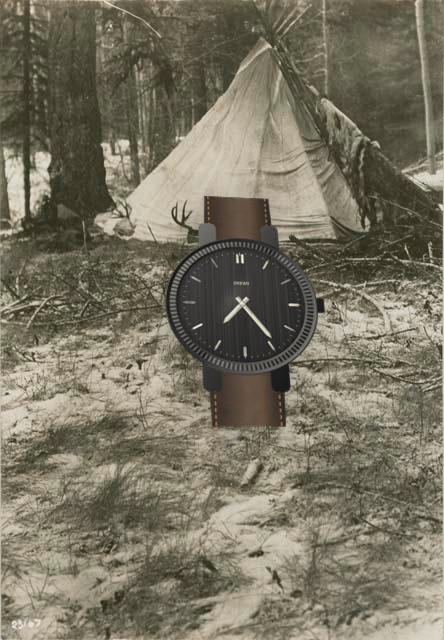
7:24
